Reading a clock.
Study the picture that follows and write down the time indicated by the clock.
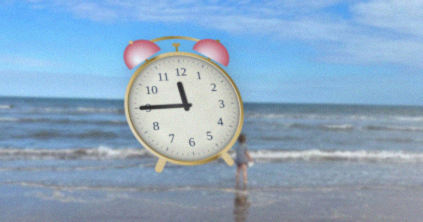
11:45
